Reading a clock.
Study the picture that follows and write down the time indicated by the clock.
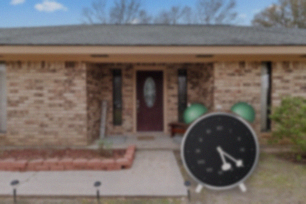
5:21
